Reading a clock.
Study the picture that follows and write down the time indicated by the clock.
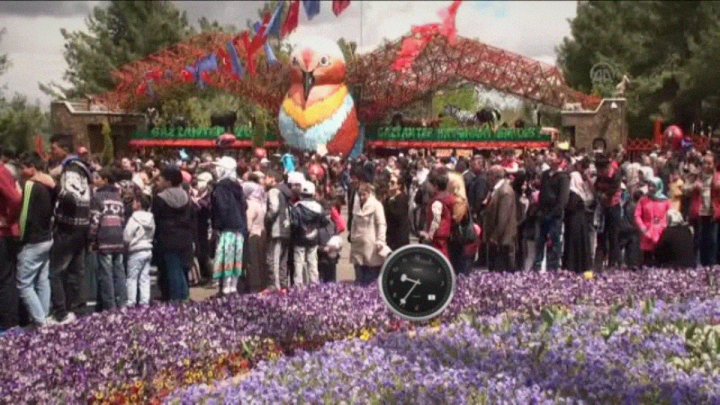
9:36
